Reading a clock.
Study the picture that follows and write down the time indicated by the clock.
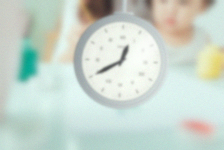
12:40
